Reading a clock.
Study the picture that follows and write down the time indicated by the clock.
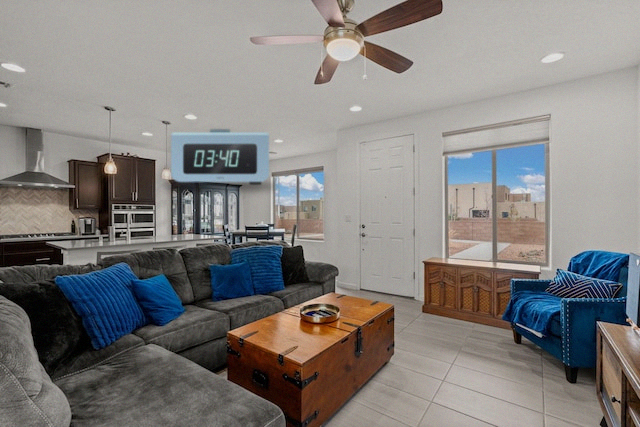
3:40
